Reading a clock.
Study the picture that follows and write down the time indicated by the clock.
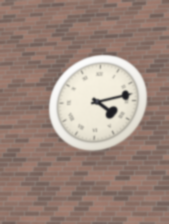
4:13
